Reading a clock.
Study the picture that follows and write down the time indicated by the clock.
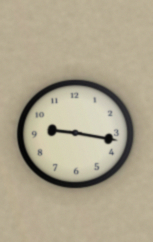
9:17
